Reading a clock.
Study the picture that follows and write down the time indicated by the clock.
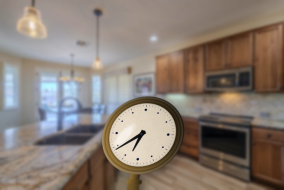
6:39
